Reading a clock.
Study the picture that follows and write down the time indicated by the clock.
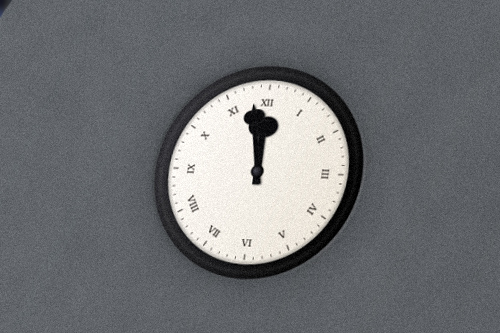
11:58
